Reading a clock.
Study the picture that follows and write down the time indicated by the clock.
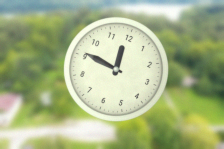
11:46
